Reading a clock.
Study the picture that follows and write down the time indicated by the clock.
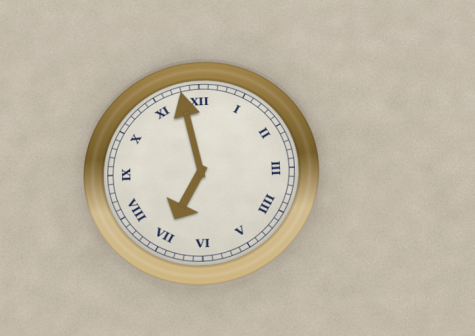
6:58
